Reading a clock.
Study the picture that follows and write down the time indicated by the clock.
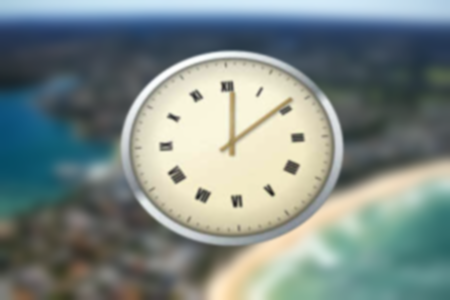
12:09
